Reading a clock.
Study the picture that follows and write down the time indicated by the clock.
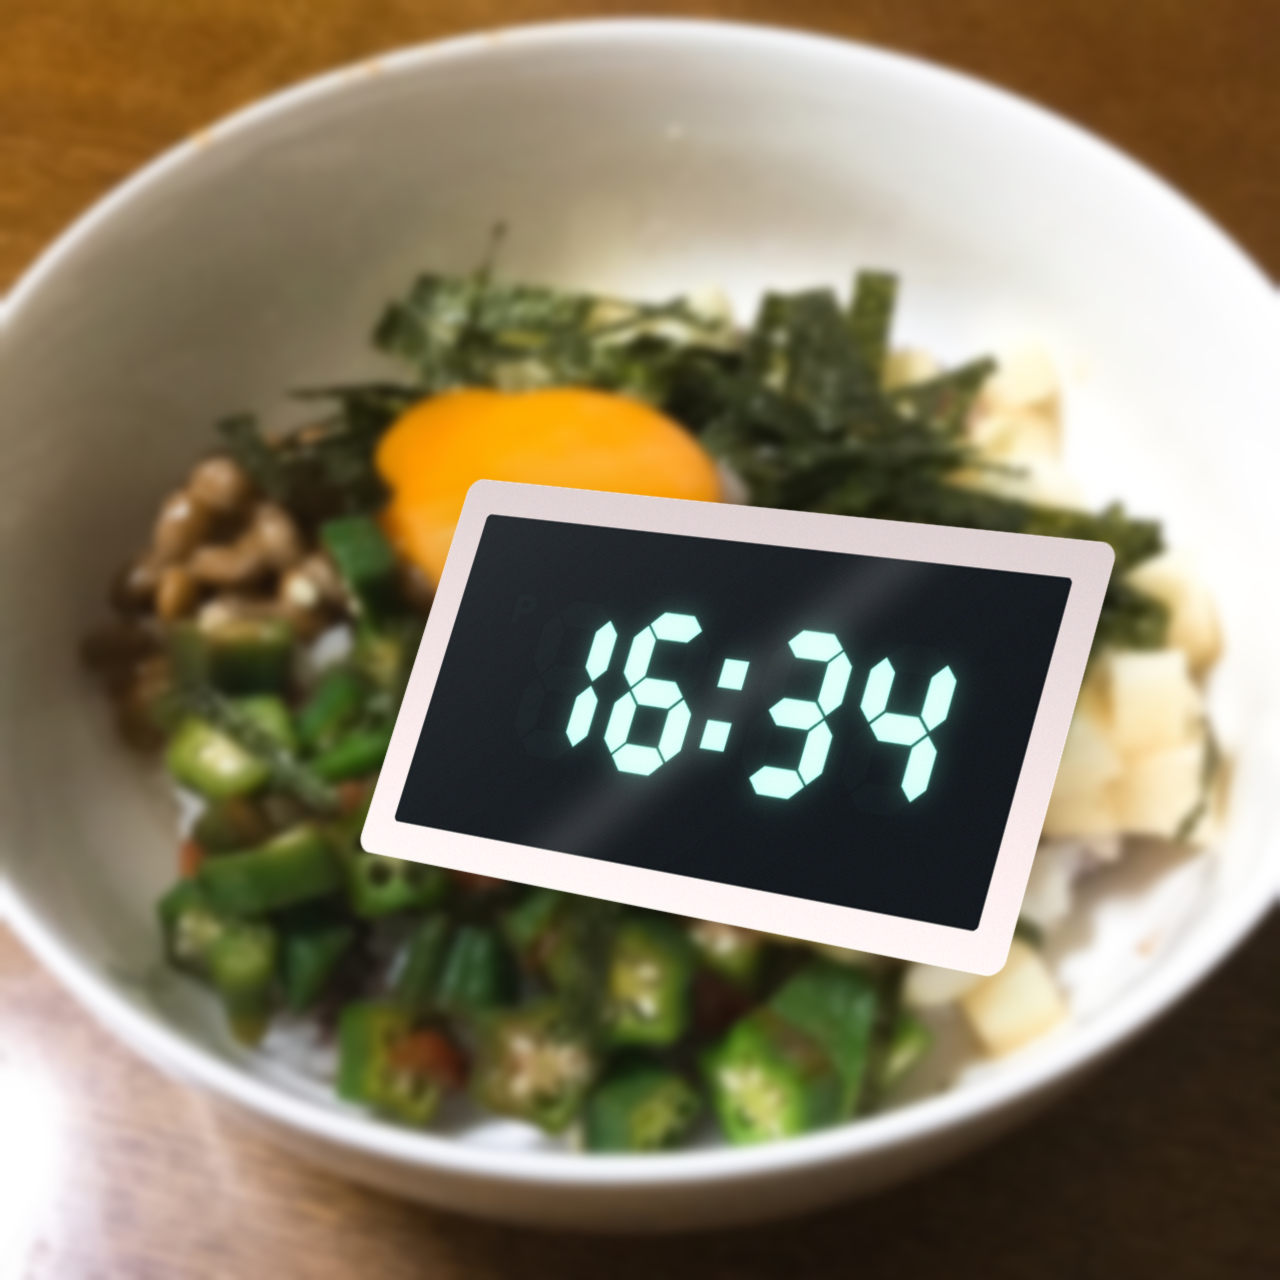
16:34
